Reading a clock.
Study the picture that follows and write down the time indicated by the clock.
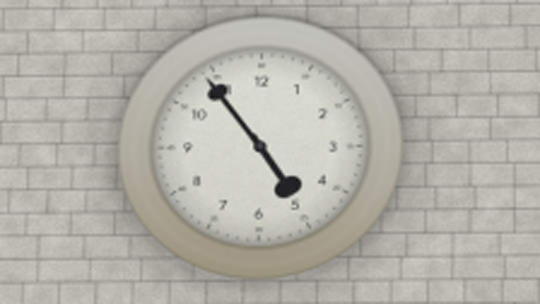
4:54
